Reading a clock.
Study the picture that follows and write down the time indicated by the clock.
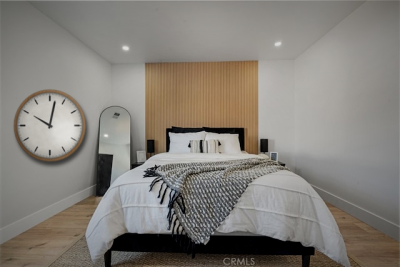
10:02
